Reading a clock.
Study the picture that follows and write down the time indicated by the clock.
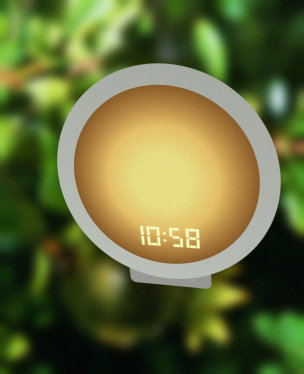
10:58
